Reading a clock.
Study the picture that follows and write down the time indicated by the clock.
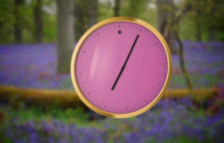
7:05
